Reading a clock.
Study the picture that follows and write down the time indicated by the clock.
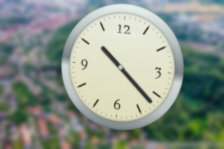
10:22
